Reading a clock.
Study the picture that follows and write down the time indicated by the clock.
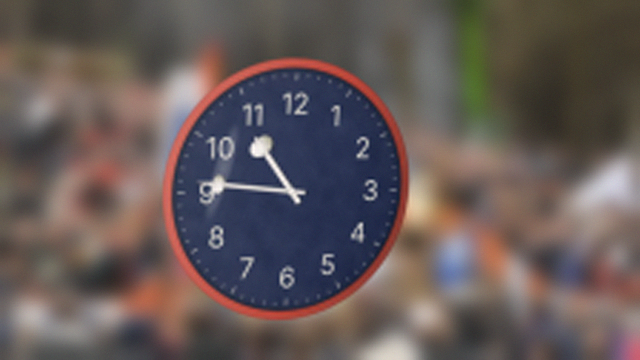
10:46
